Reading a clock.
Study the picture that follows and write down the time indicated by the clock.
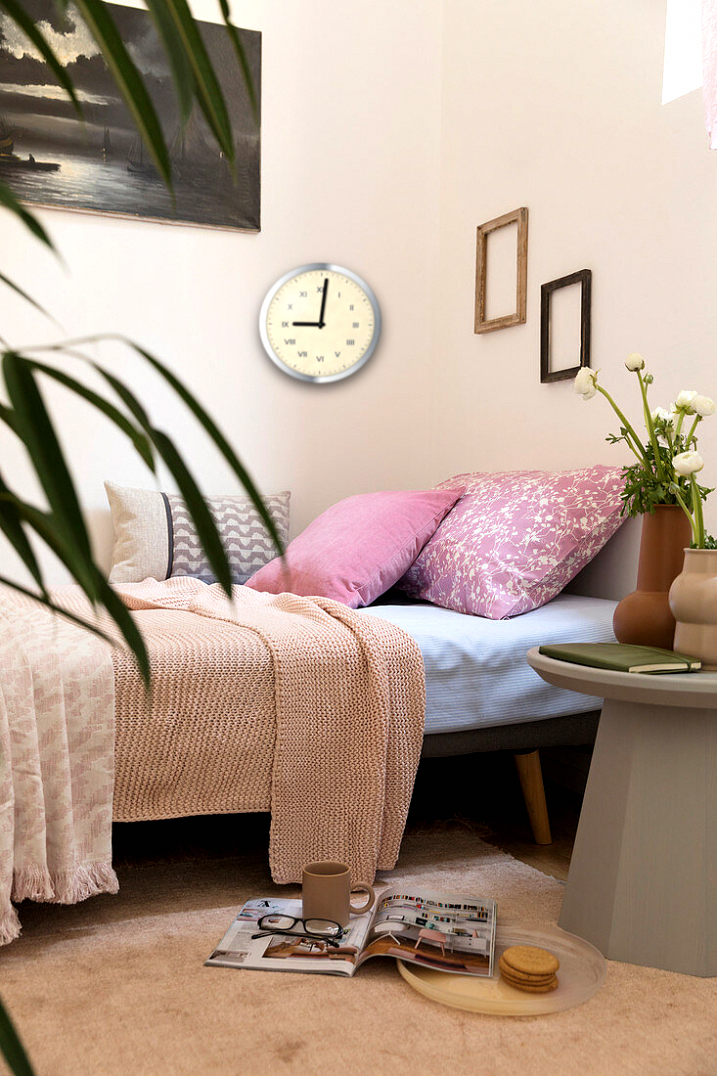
9:01
